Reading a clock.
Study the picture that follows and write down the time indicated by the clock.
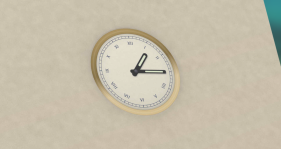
1:15
